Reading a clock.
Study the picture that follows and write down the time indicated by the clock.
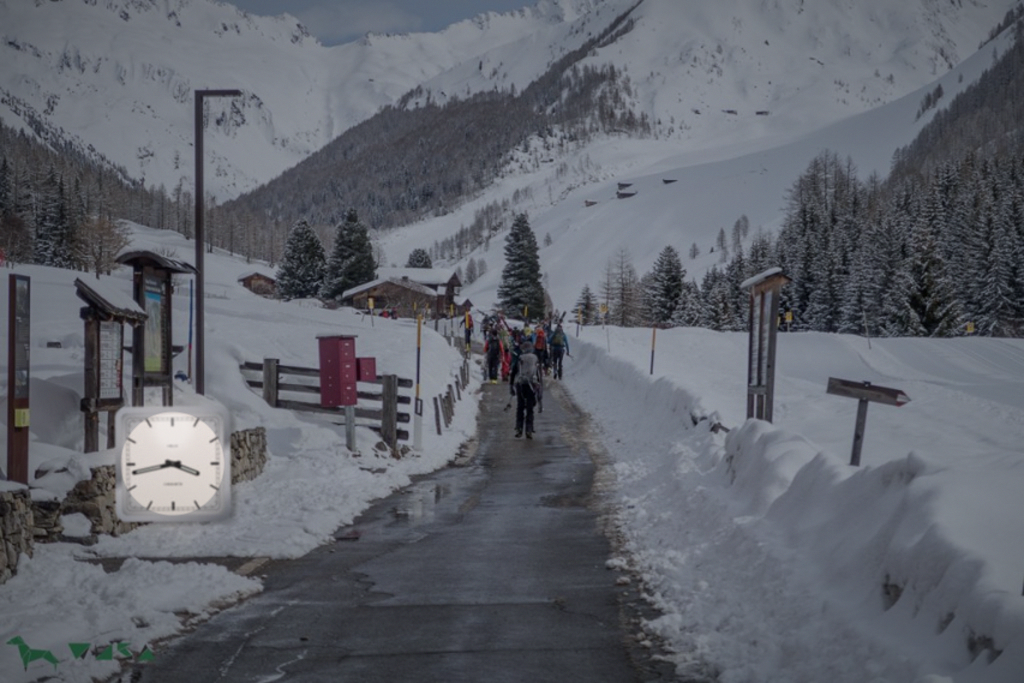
3:43
